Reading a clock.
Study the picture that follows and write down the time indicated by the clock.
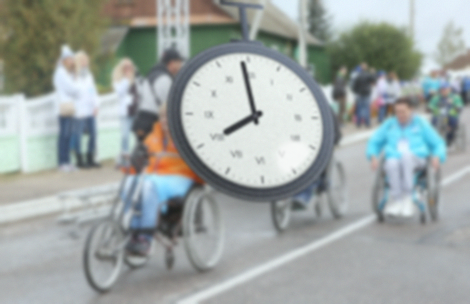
7:59
